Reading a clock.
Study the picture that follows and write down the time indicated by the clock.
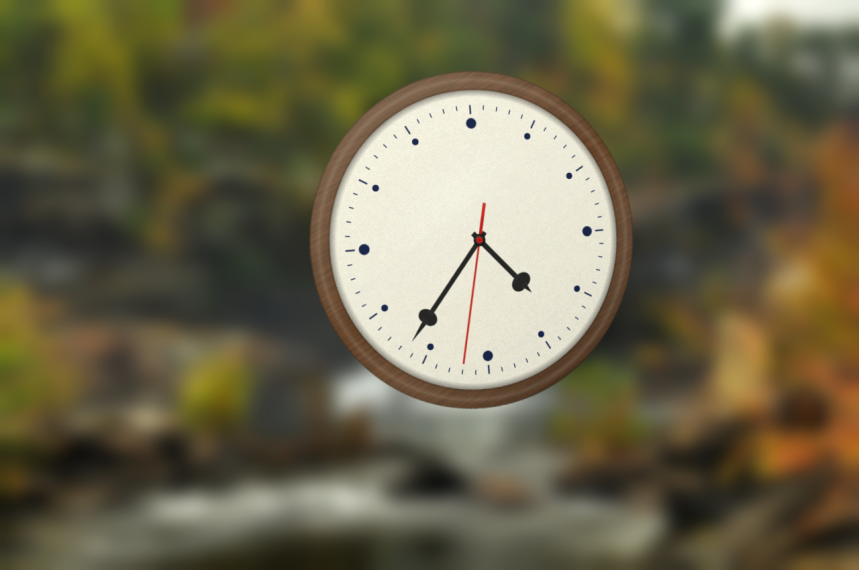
4:36:32
